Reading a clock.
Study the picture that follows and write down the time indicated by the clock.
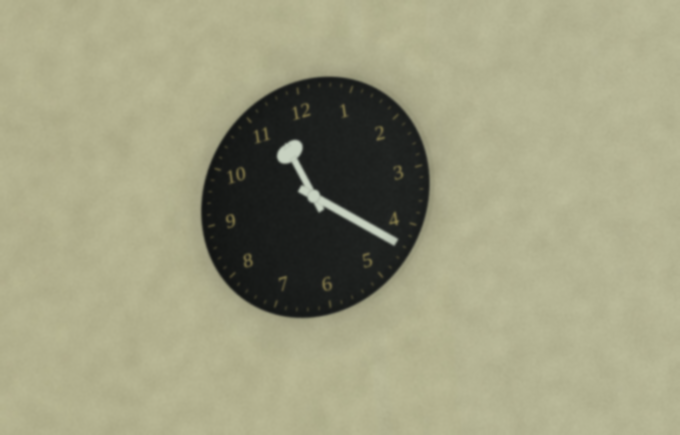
11:22
